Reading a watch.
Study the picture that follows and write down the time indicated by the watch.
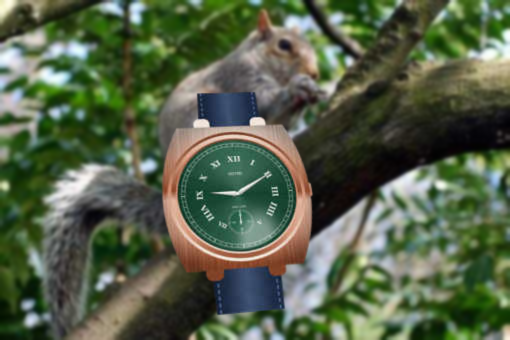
9:10
